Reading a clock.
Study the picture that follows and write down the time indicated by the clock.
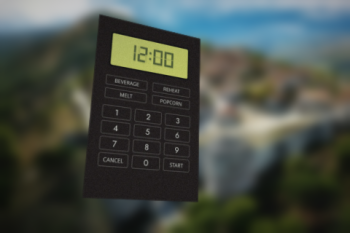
12:00
